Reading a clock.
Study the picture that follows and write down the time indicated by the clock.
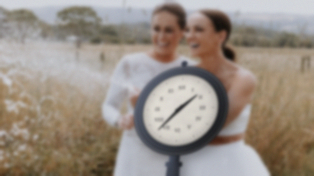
1:37
